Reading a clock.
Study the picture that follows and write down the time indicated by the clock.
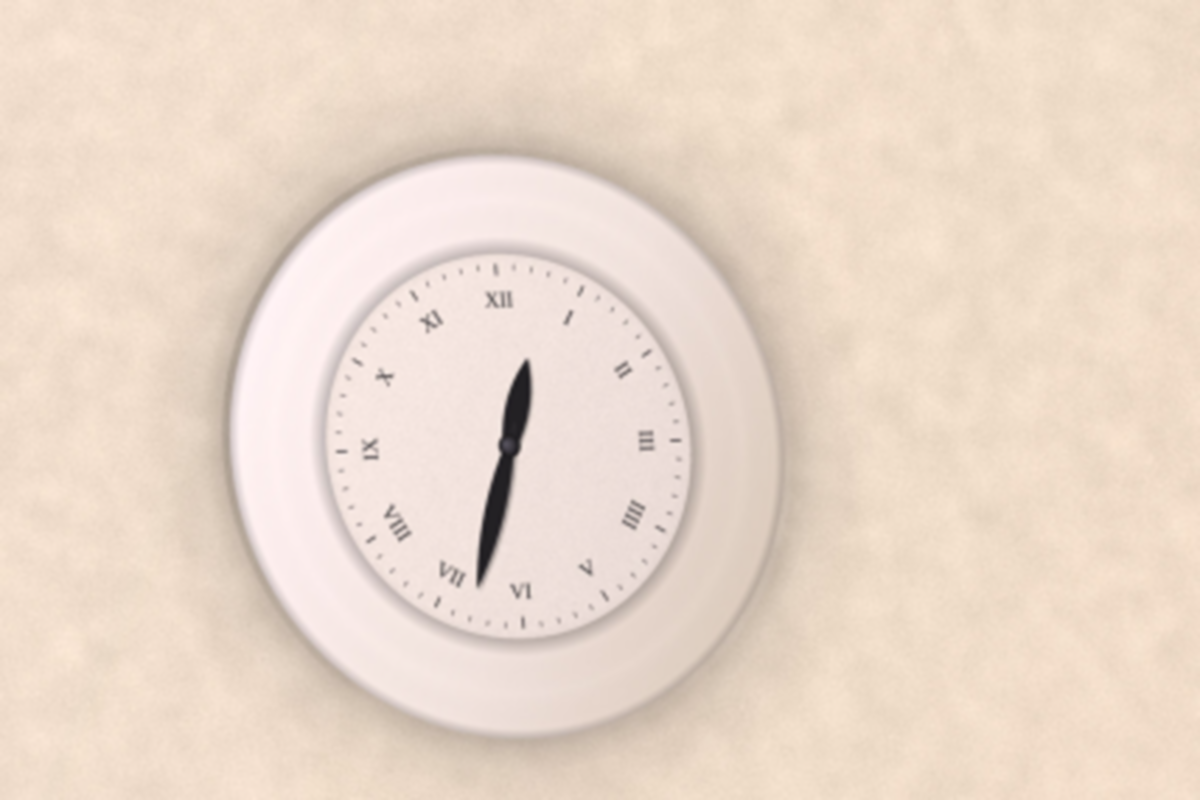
12:33
